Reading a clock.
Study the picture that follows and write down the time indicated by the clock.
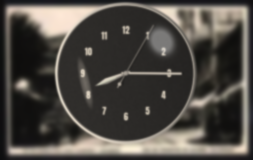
8:15:05
